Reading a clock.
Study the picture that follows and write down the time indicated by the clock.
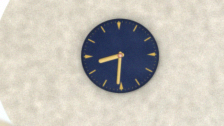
8:31
